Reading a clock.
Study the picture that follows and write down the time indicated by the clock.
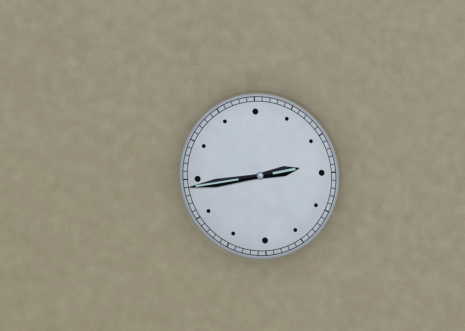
2:44
